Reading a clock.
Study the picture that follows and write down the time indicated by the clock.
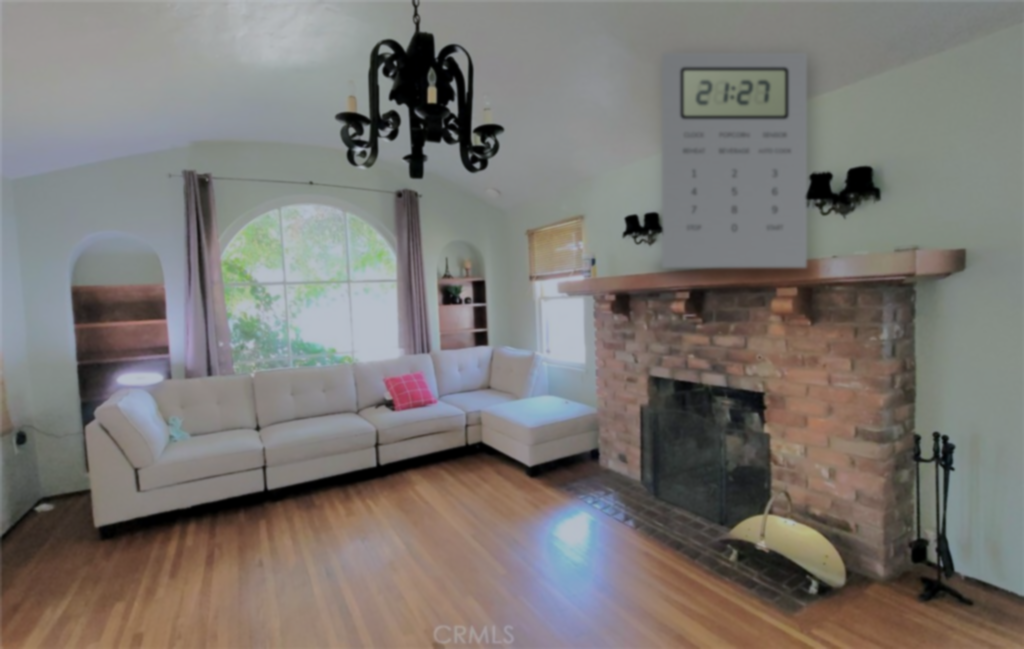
21:27
